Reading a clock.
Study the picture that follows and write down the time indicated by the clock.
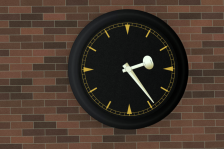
2:24
